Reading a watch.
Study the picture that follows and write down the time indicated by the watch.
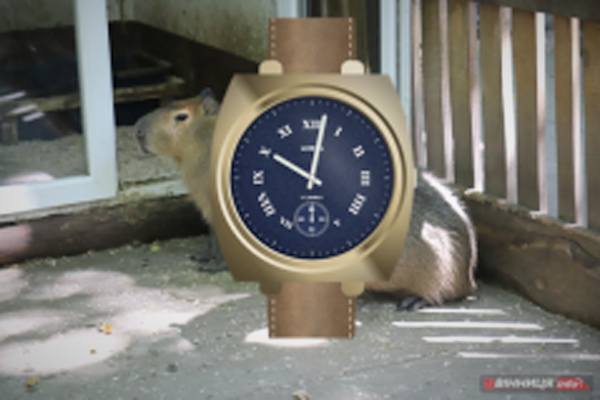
10:02
